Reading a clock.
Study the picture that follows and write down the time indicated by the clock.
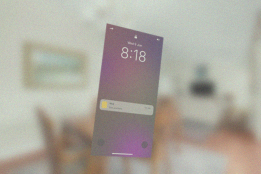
8:18
